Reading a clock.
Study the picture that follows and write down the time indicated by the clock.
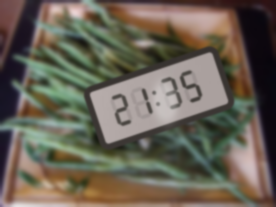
21:35
